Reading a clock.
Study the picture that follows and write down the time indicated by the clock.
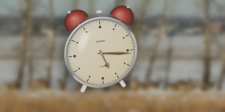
5:16
